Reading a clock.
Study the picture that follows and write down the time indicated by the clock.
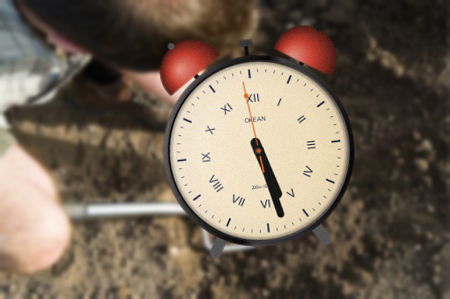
5:27:59
